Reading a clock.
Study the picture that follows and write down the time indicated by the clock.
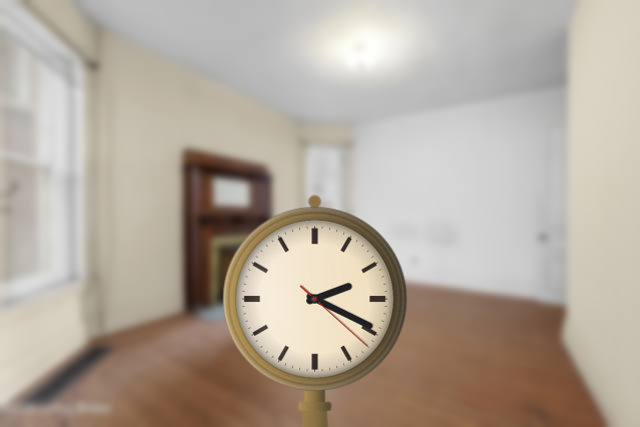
2:19:22
